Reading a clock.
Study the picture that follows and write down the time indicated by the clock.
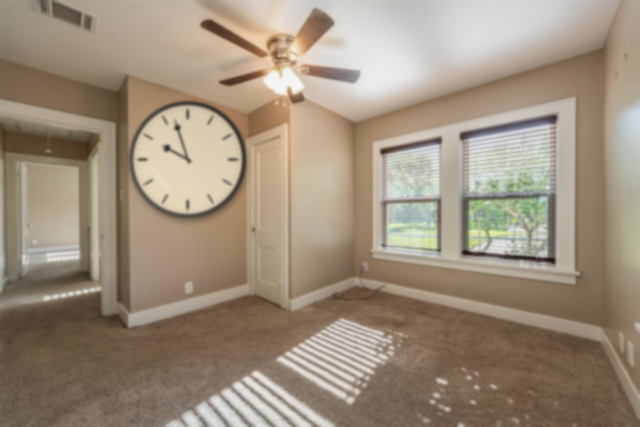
9:57
